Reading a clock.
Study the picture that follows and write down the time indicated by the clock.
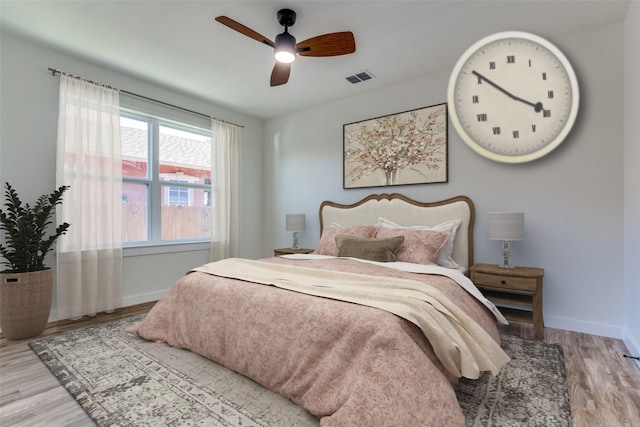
3:51
